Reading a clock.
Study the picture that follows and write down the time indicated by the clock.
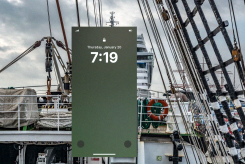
7:19
